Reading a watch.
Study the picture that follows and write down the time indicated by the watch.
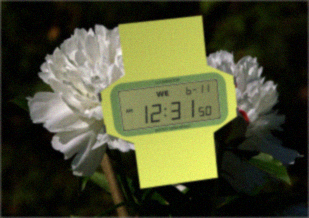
12:31
